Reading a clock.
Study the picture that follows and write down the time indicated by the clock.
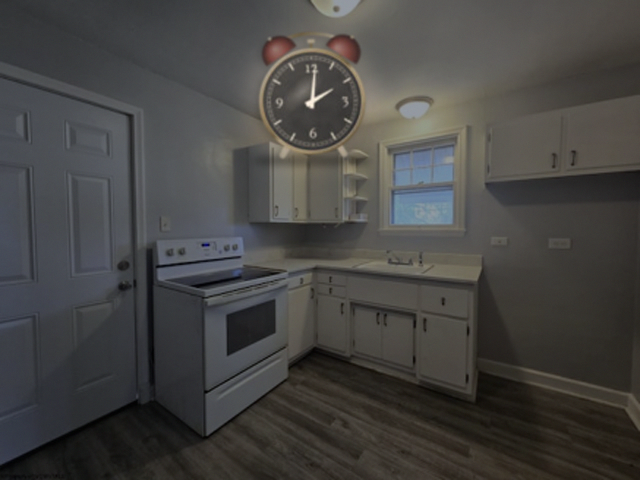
2:01
